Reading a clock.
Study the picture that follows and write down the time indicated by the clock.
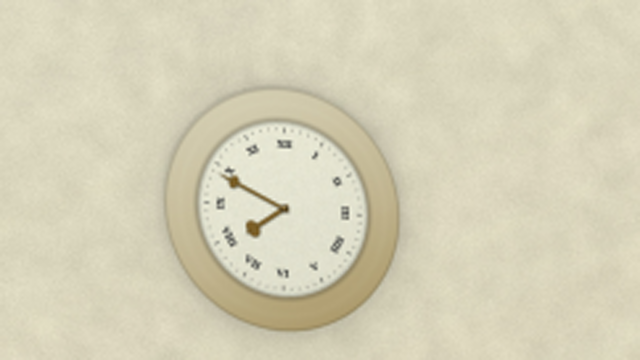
7:49
